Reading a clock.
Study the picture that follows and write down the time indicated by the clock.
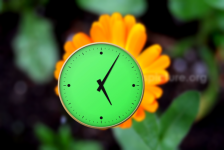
5:05
